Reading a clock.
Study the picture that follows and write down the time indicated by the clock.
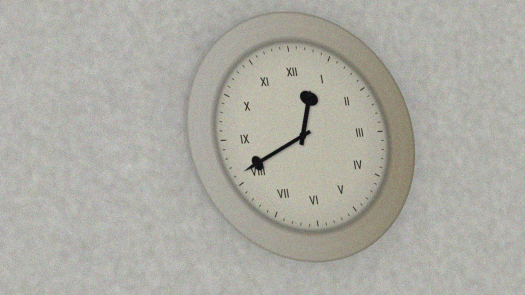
12:41
